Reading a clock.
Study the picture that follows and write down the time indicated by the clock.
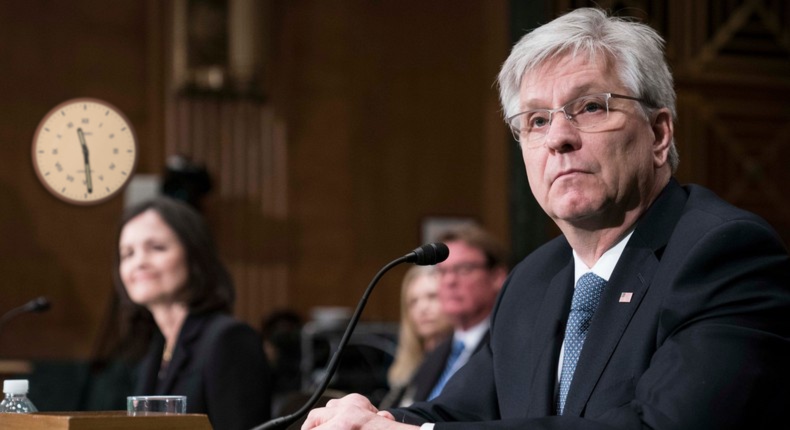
11:29
